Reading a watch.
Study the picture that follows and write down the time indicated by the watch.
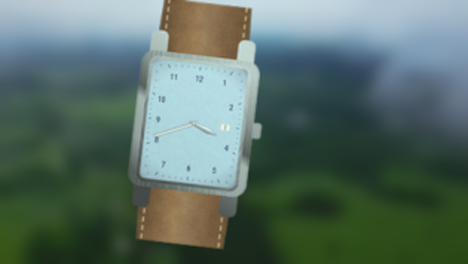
3:41
